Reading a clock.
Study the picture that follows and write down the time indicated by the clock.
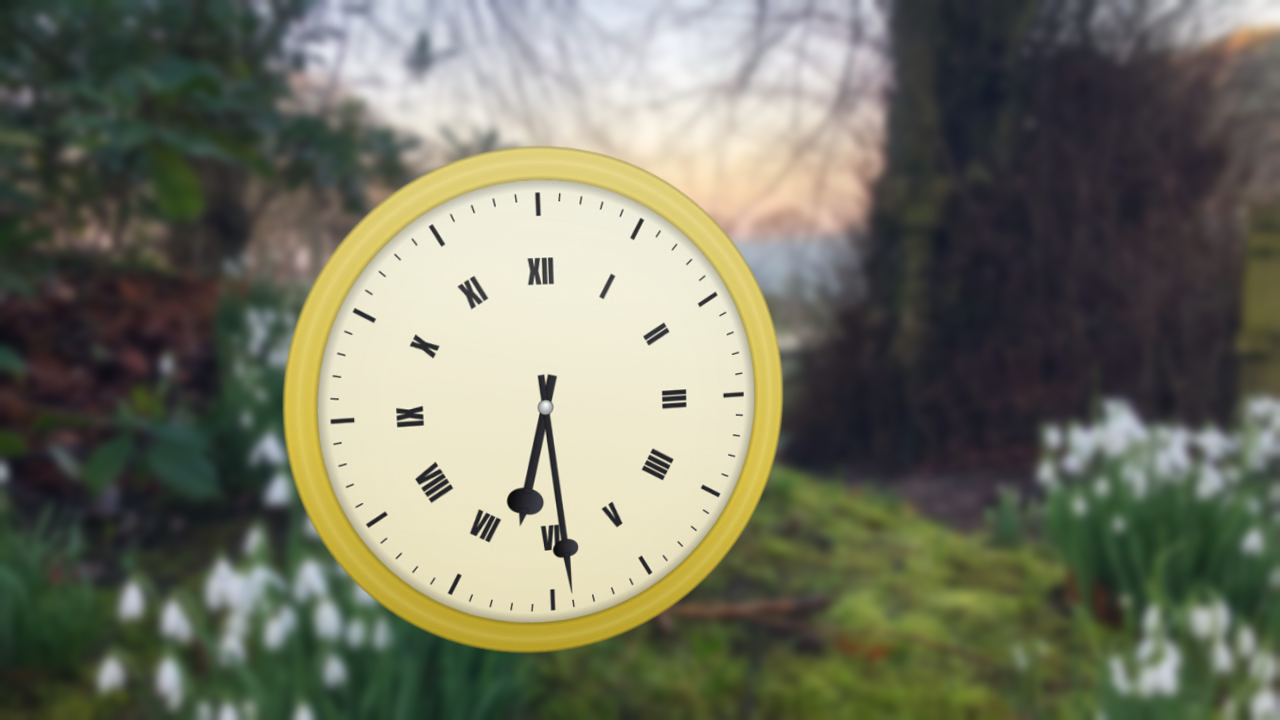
6:29
